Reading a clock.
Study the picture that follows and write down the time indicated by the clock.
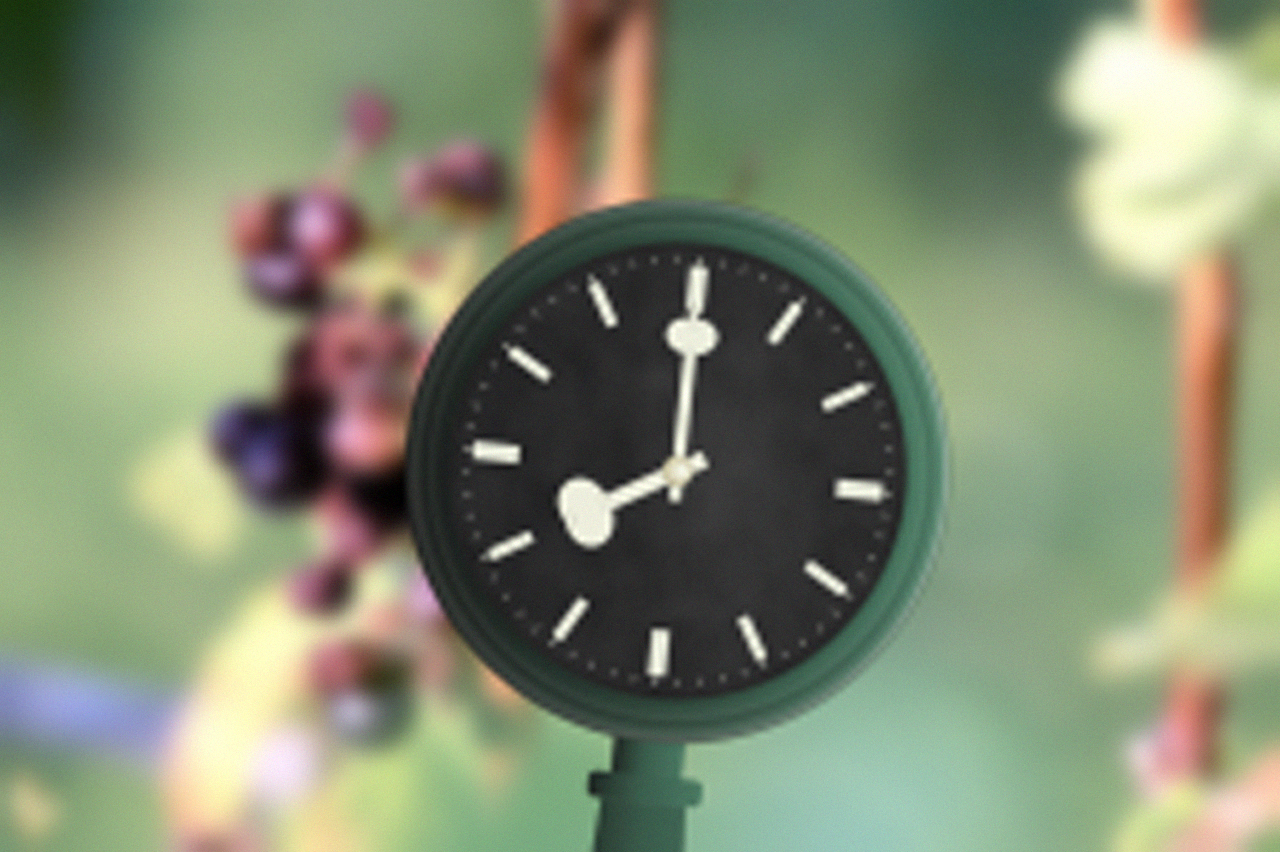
8:00
